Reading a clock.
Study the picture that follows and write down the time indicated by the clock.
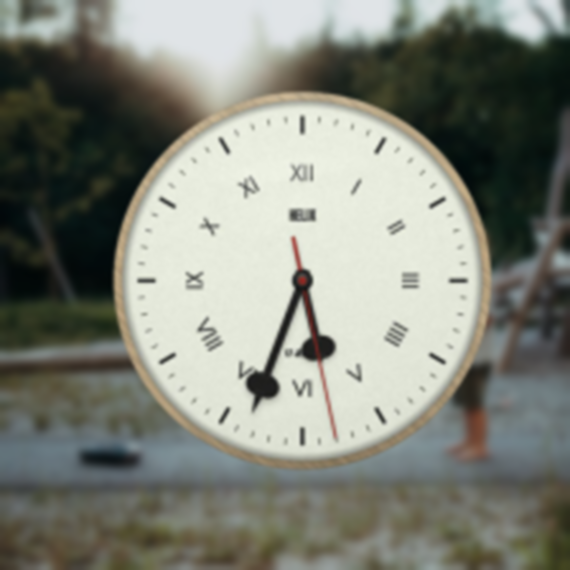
5:33:28
